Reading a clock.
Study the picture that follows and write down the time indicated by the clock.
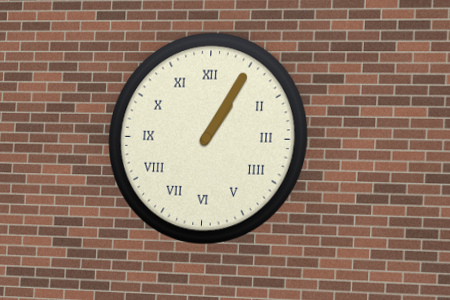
1:05
